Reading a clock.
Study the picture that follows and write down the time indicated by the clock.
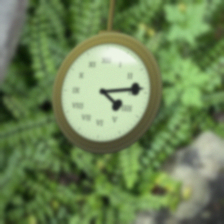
4:14
